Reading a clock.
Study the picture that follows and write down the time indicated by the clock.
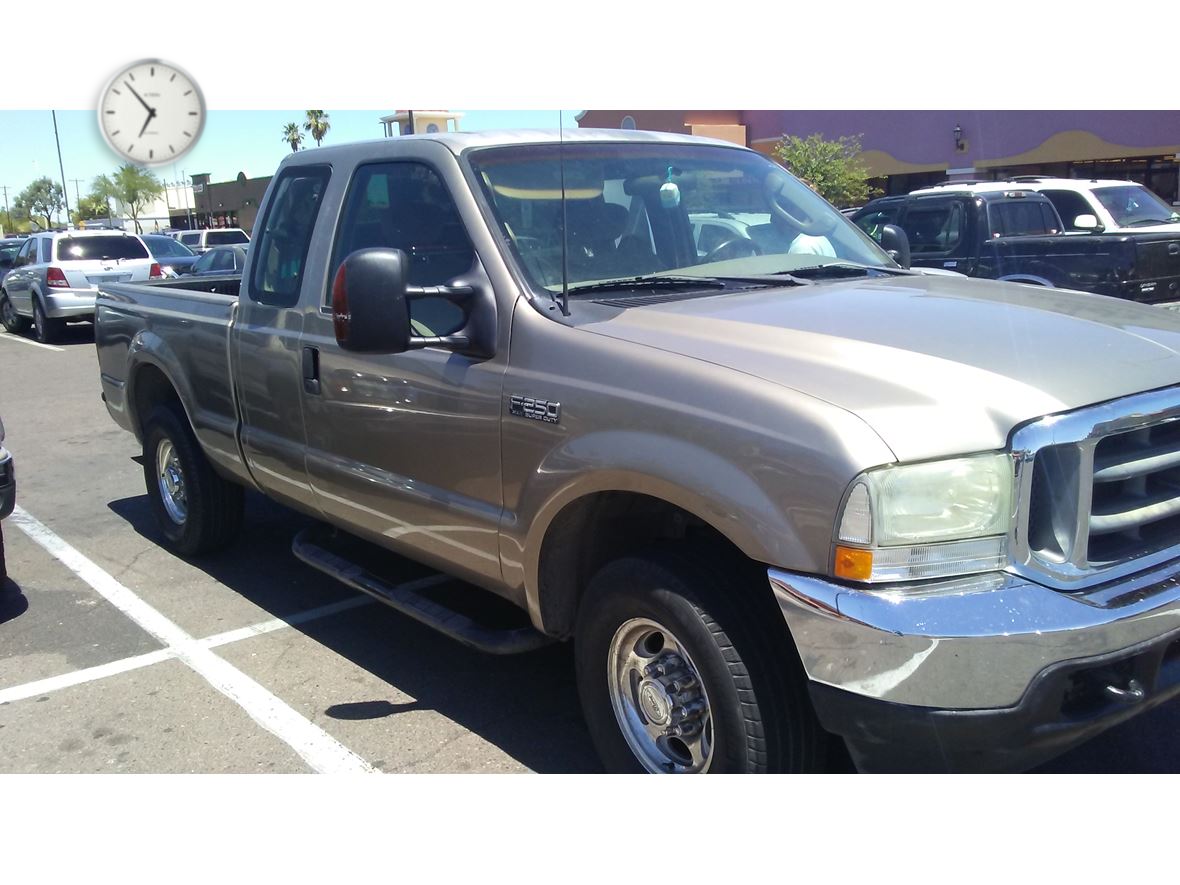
6:53
